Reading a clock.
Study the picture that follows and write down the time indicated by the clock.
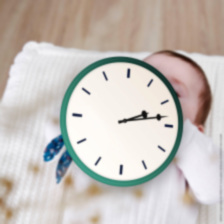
2:13
